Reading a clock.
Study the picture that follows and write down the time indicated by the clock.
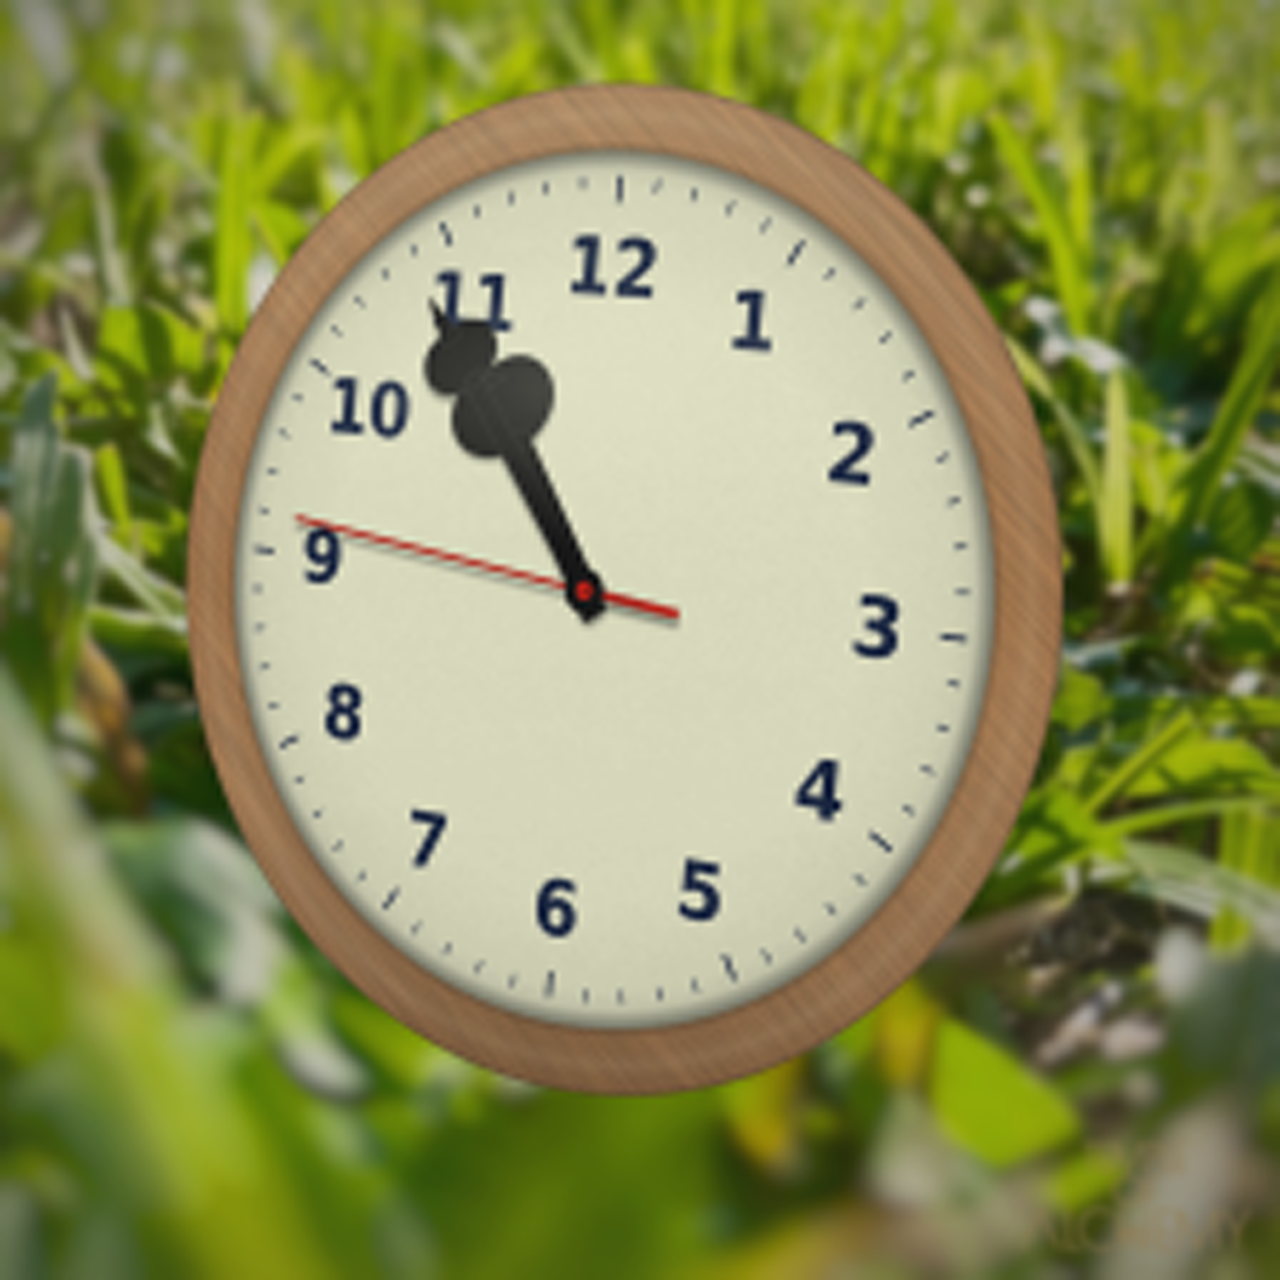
10:53:46
